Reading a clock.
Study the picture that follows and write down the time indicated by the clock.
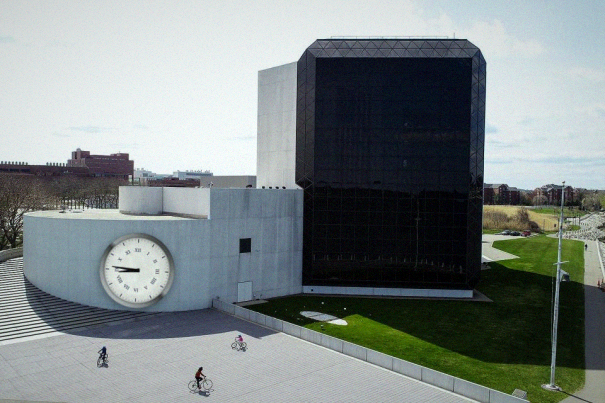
8:46
